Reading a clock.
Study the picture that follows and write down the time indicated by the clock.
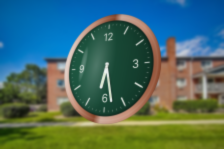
6:28
